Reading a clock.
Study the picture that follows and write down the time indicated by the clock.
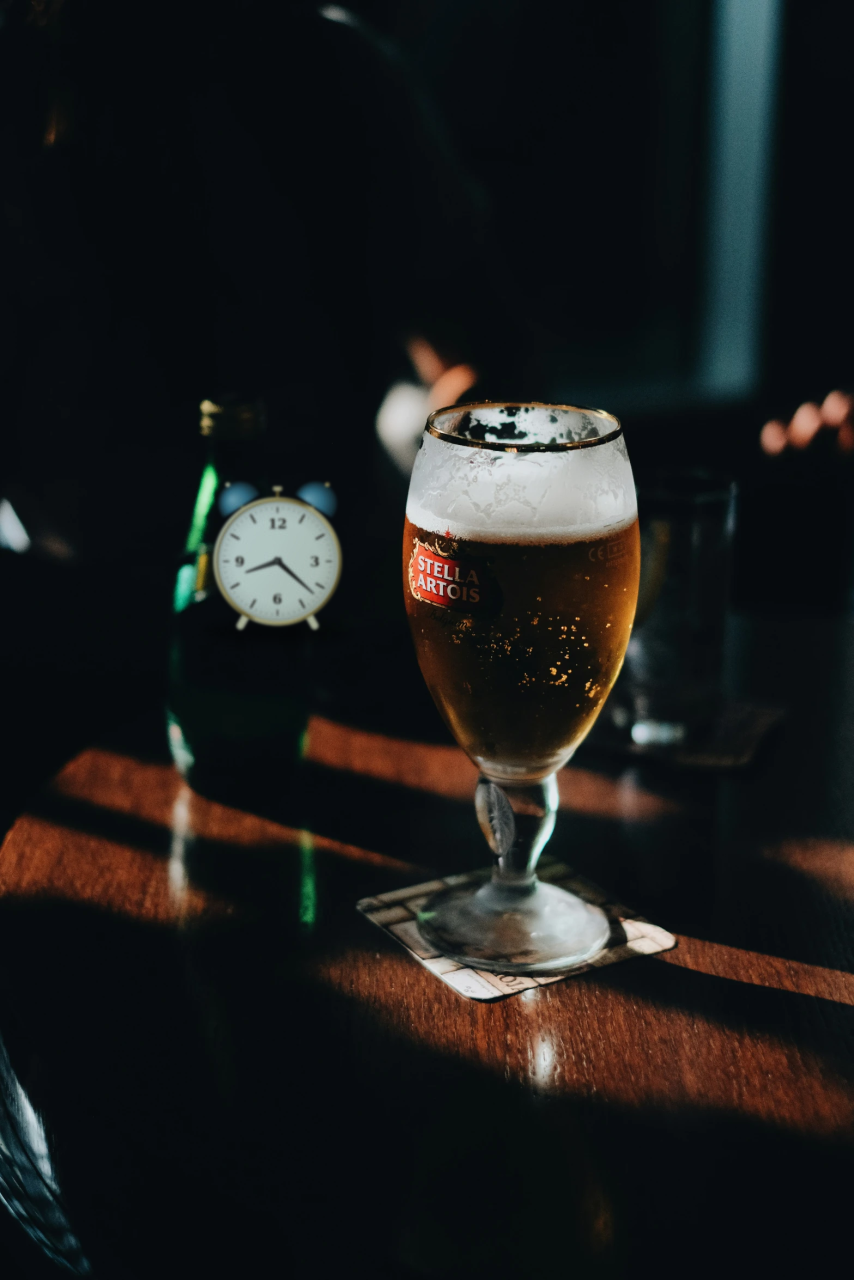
8:22
